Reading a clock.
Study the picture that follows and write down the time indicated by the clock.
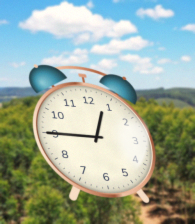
12:45
